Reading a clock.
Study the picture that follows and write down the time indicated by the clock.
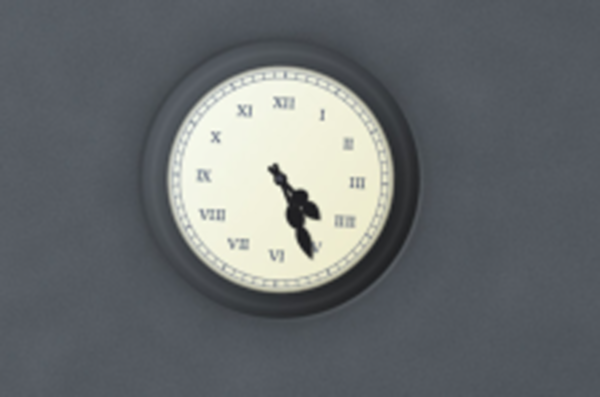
4:26
